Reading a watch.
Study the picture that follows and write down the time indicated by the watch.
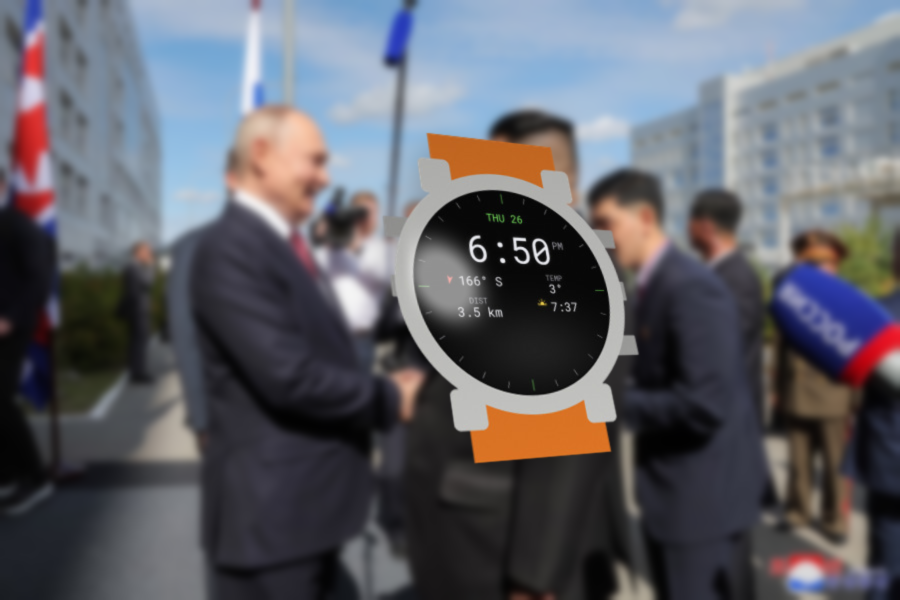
6:50
